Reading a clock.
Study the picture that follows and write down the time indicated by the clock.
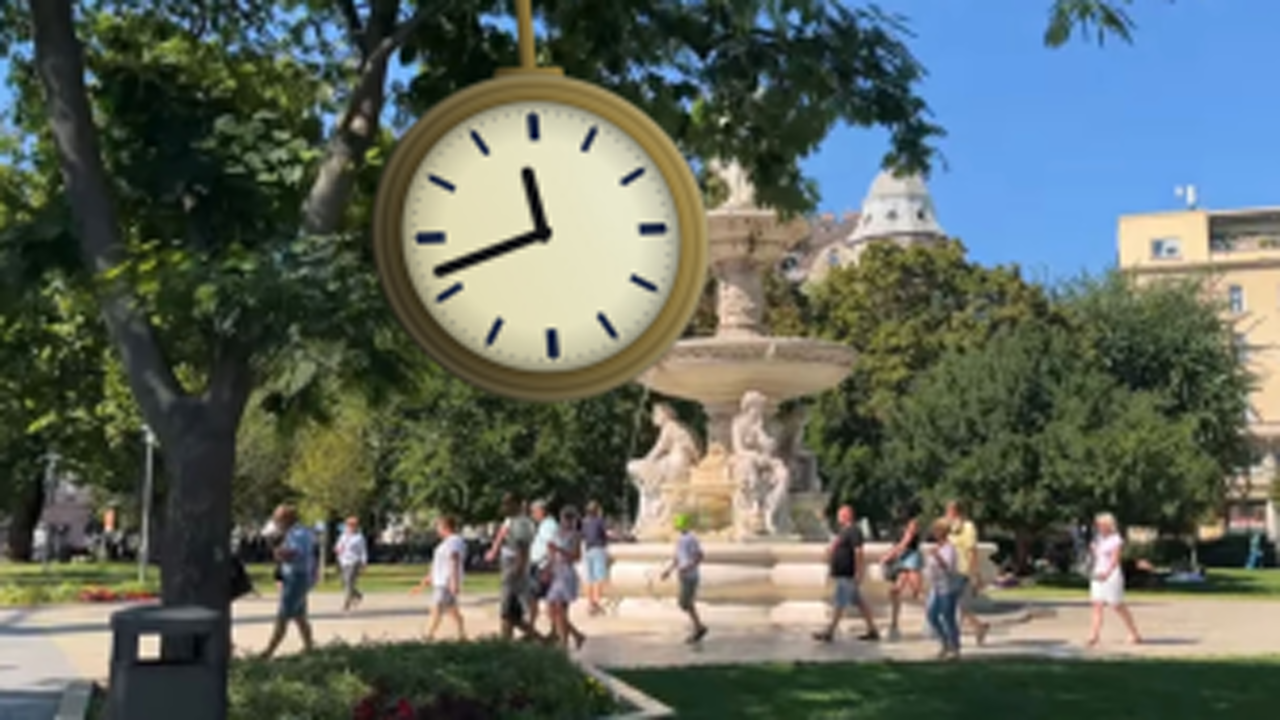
11:42
